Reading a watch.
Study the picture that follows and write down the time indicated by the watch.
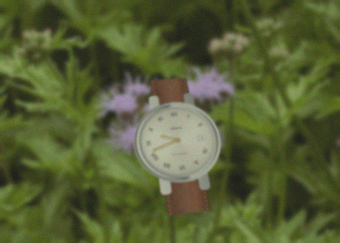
9:42
